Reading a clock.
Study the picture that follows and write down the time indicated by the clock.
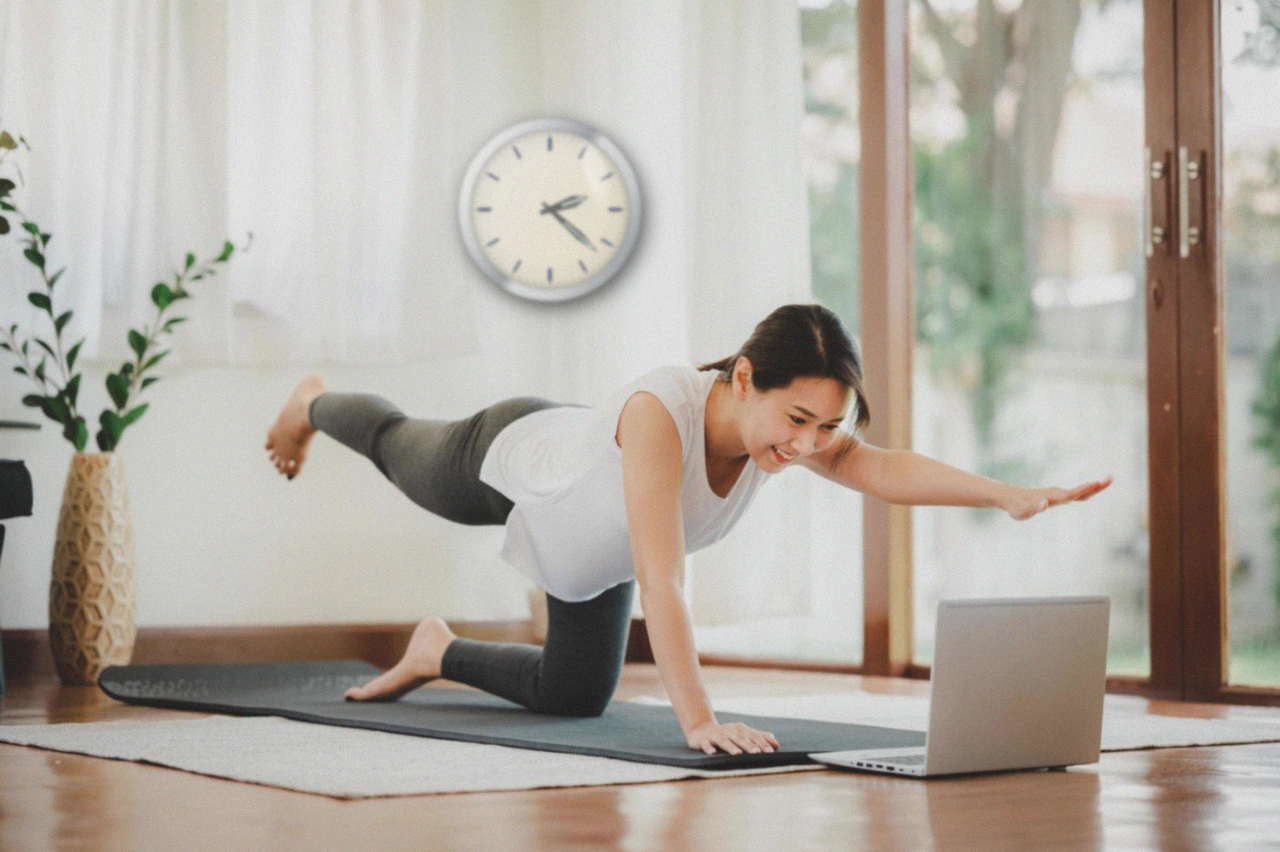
2:22
